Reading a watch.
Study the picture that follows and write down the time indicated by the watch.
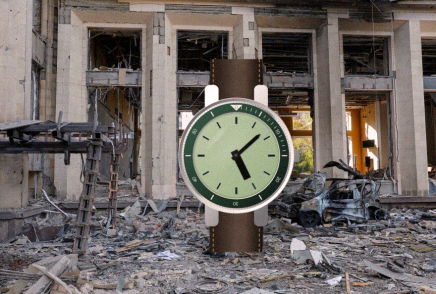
5:08
